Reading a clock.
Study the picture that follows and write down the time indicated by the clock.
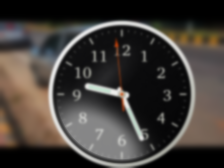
9:25:59
